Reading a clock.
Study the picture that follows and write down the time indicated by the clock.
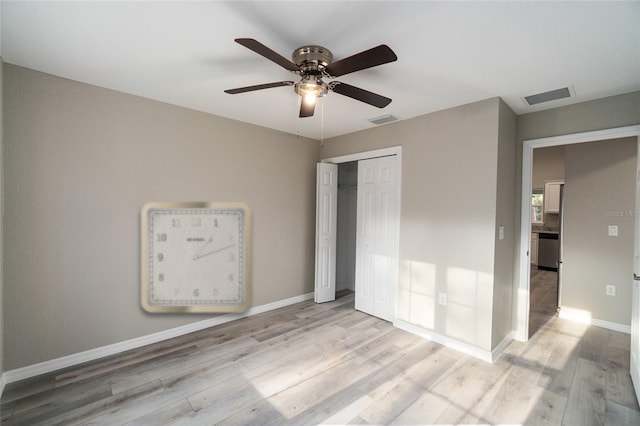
1:12
